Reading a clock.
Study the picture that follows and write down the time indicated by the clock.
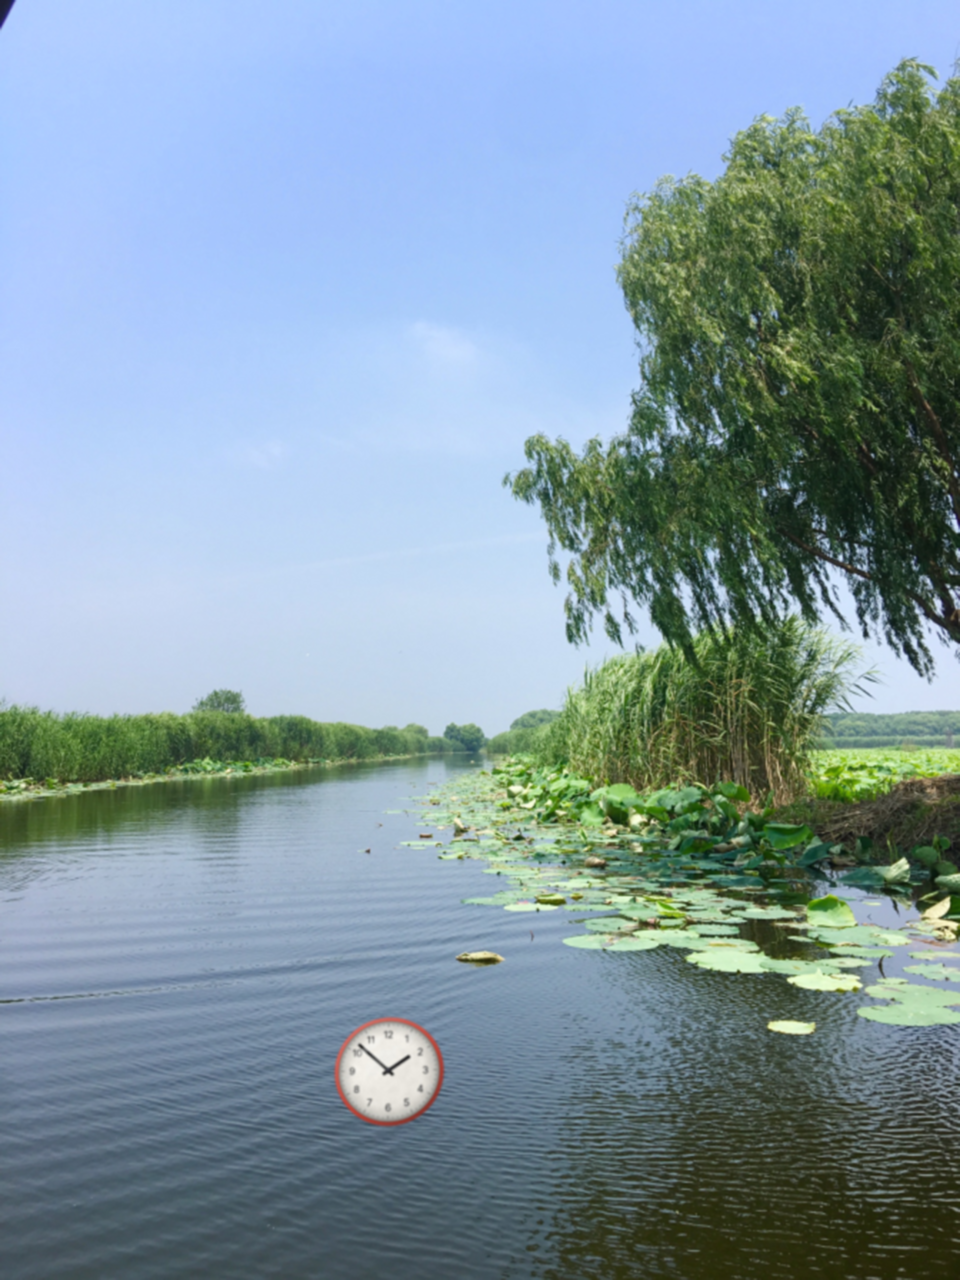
1:52
